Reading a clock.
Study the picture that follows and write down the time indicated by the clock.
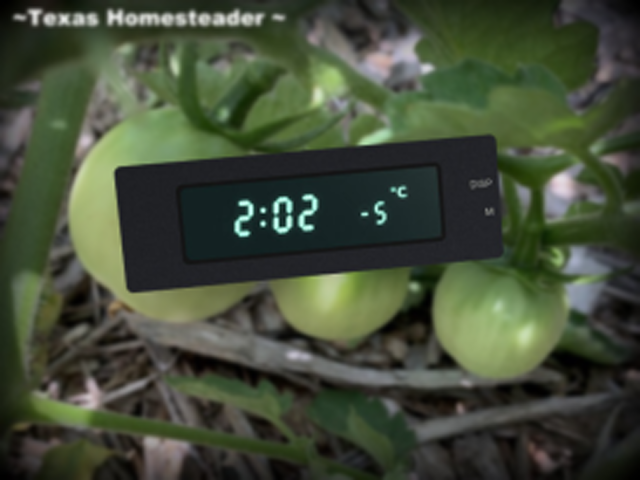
2:02
